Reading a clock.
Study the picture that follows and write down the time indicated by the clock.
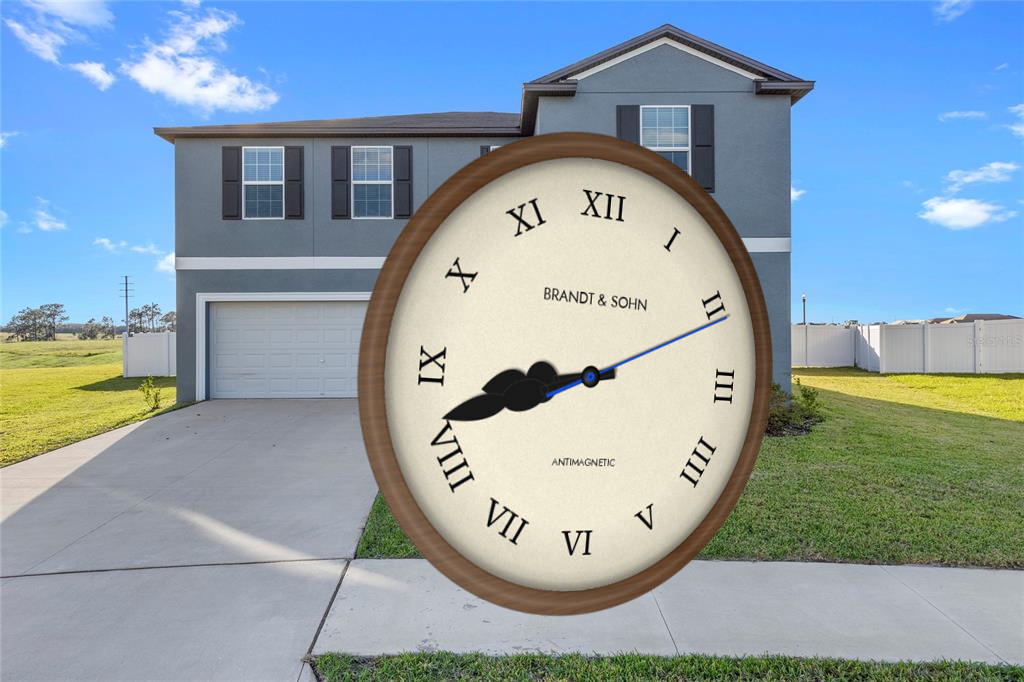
8:42:11
